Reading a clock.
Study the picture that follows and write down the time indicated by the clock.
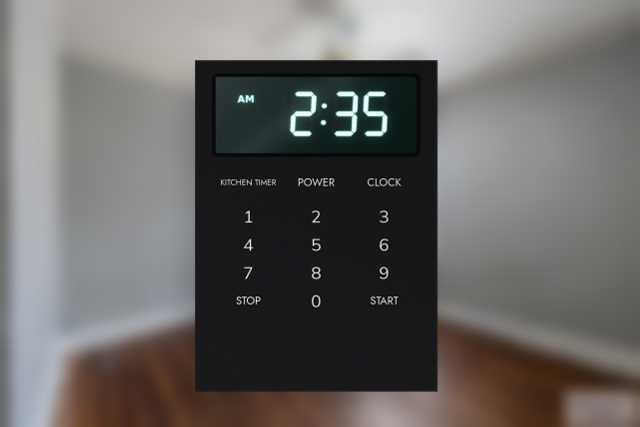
2:35
